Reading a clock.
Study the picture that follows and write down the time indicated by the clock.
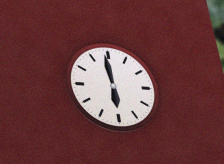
5:59
